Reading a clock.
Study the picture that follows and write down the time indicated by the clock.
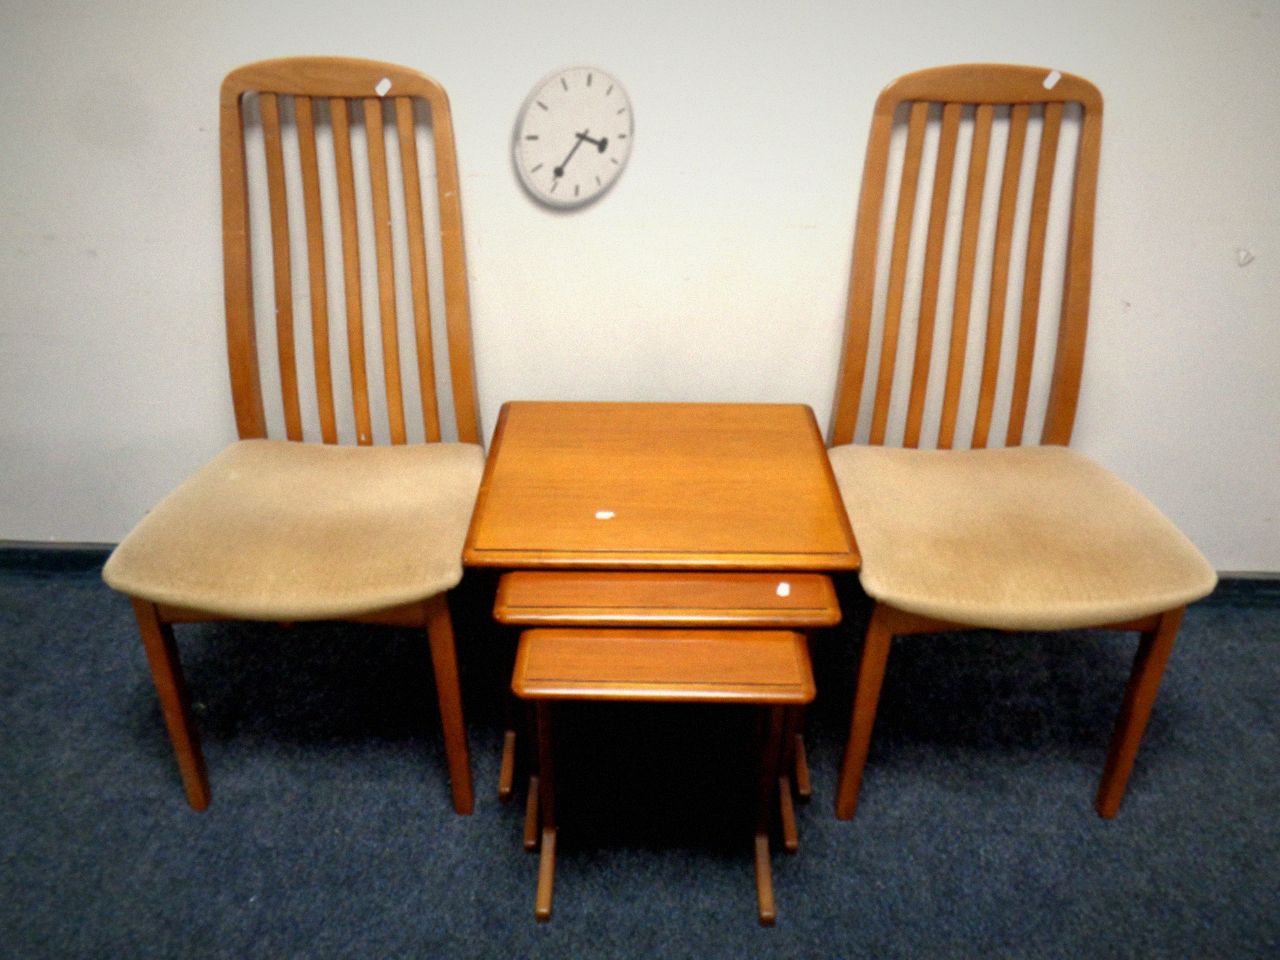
3:36
